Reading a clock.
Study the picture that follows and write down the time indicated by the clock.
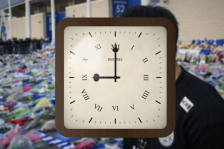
9:00
